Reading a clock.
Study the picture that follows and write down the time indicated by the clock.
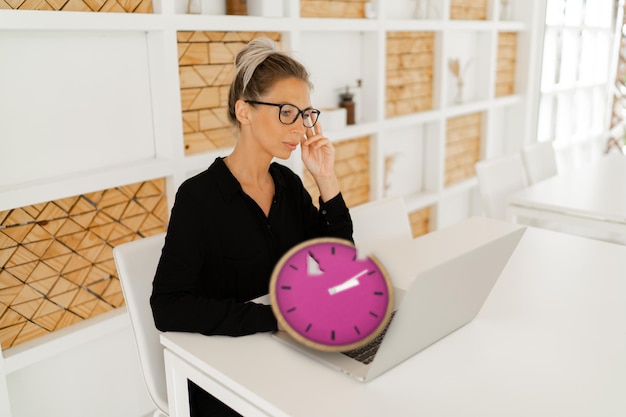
2:09
